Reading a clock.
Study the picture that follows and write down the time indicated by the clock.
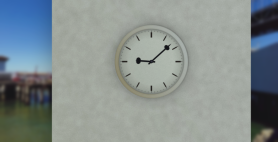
9:08
